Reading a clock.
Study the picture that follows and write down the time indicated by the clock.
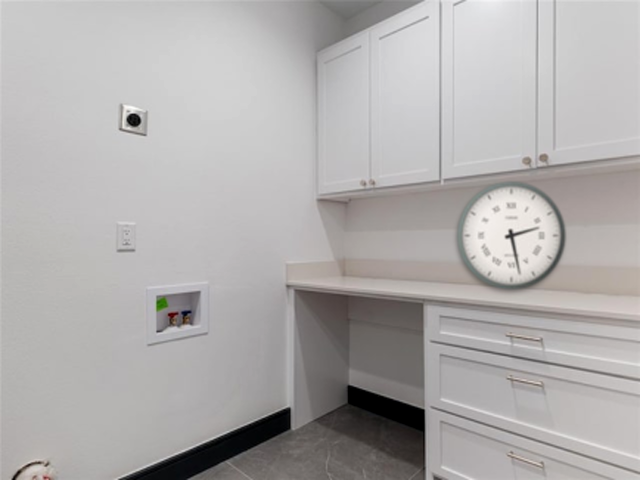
2:28
